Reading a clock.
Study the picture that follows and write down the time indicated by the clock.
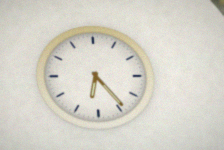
6:24
